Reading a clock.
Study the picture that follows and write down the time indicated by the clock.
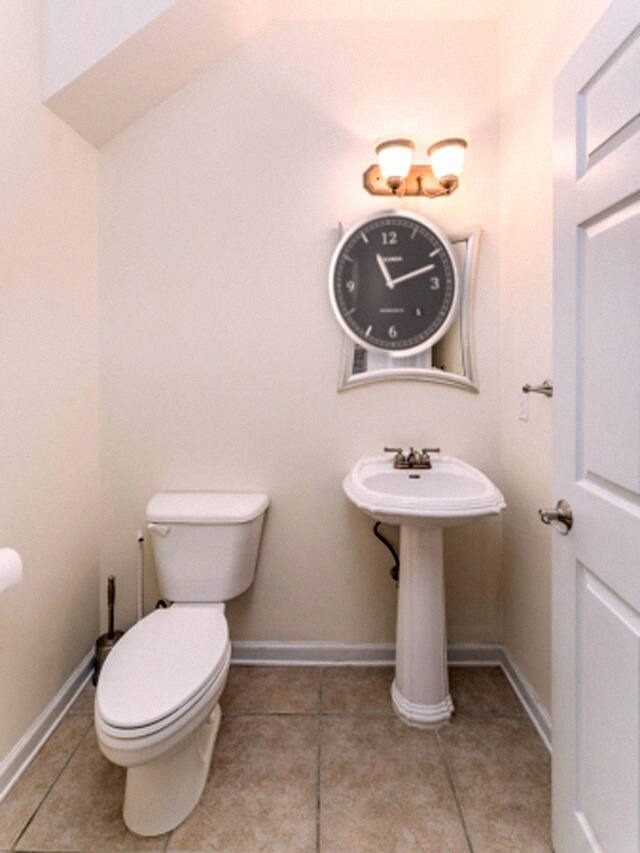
11:12
